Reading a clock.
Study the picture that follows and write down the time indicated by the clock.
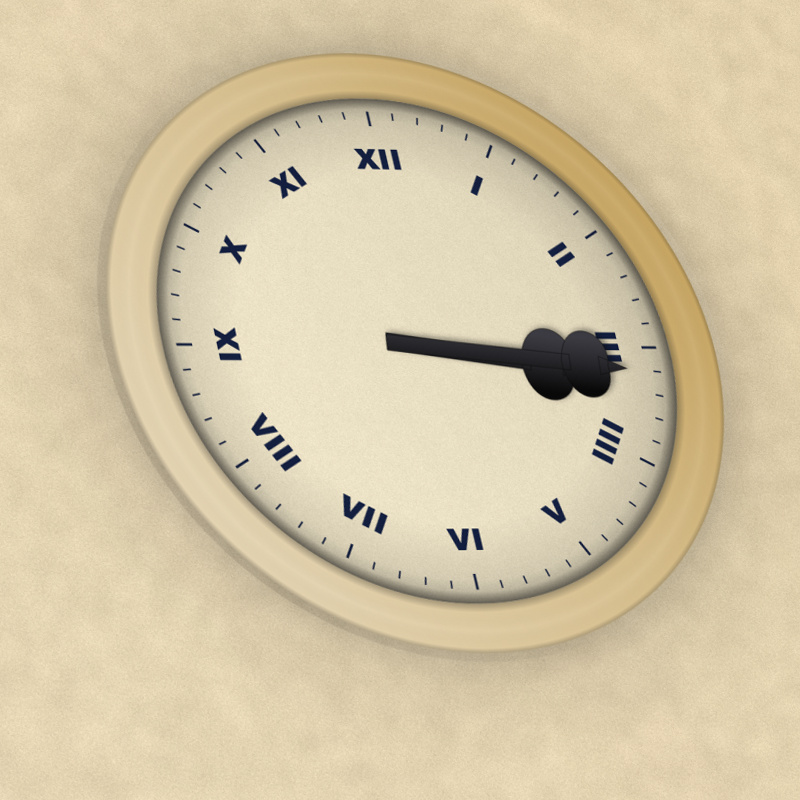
3:16
